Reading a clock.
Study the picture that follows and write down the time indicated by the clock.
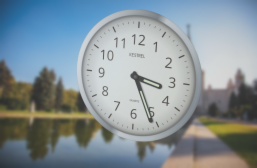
3:26
